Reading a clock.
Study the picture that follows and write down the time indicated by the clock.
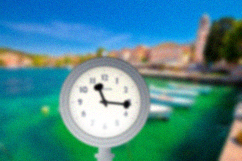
11:16
